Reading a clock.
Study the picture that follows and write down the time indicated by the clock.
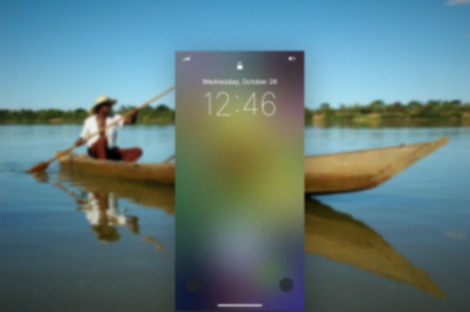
12:46
